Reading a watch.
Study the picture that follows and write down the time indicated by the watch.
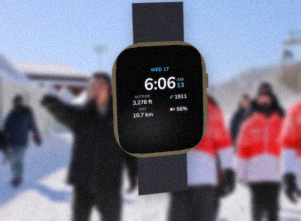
6:06
